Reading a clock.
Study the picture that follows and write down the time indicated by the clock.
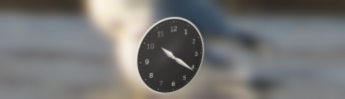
10:21
